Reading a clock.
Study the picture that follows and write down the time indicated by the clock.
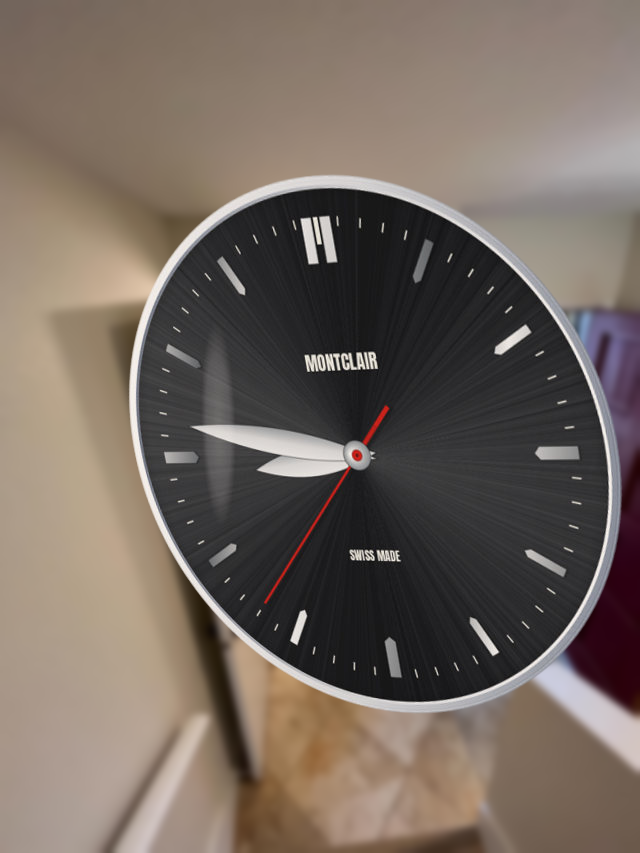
8:46:37
